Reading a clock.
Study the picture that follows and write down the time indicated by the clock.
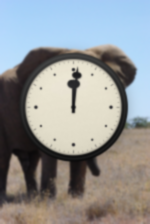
12:01
